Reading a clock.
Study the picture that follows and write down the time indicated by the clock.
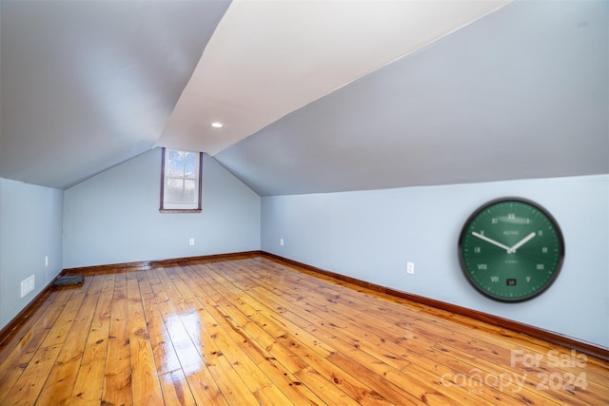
1:49
